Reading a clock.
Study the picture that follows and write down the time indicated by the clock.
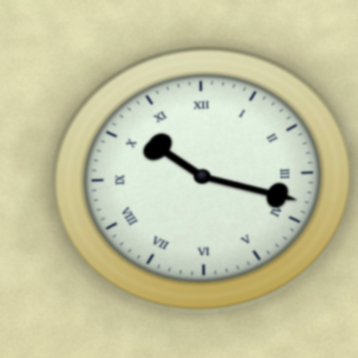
10:18
